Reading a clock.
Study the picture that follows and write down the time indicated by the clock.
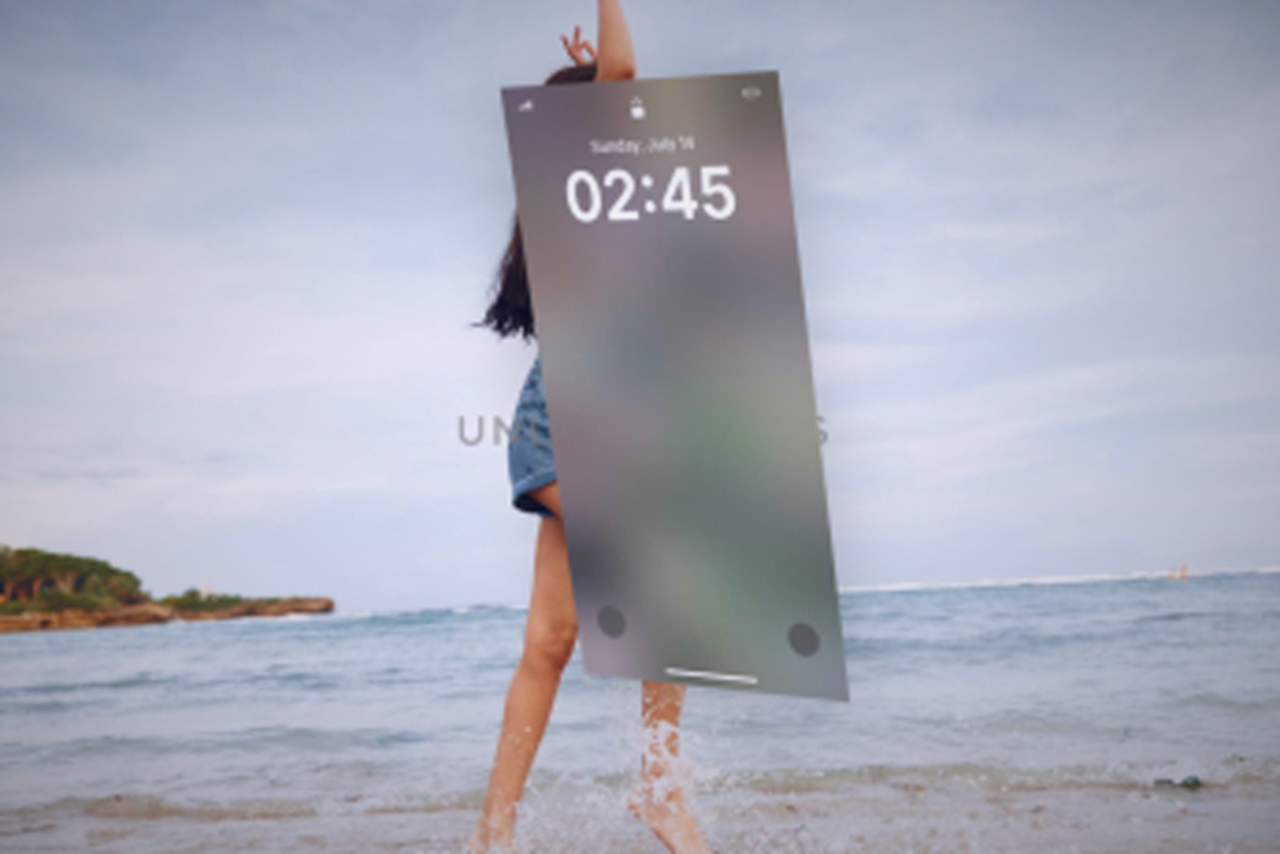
2:45
